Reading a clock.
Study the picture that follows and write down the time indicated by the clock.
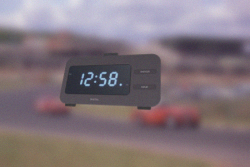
12:58
